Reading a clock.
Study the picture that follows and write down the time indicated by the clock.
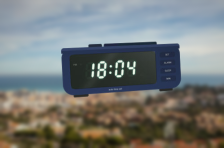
18:04
